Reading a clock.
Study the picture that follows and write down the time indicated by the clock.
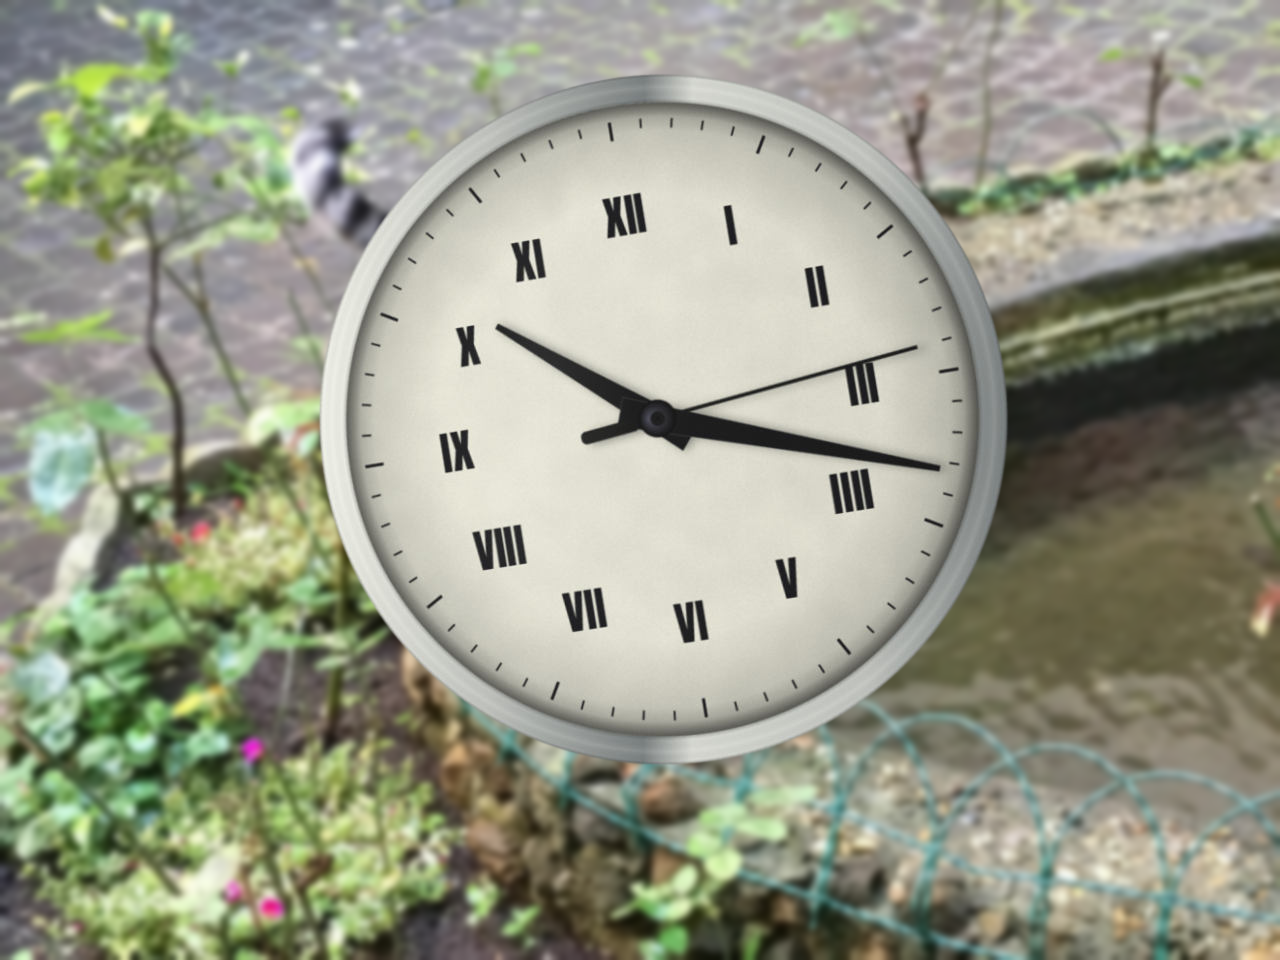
10:18:14
